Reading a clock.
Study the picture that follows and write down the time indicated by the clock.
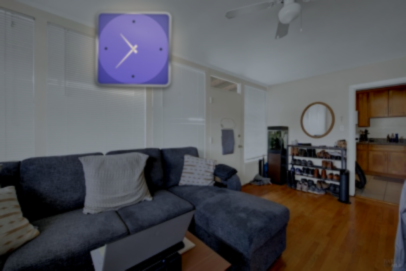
10:37
